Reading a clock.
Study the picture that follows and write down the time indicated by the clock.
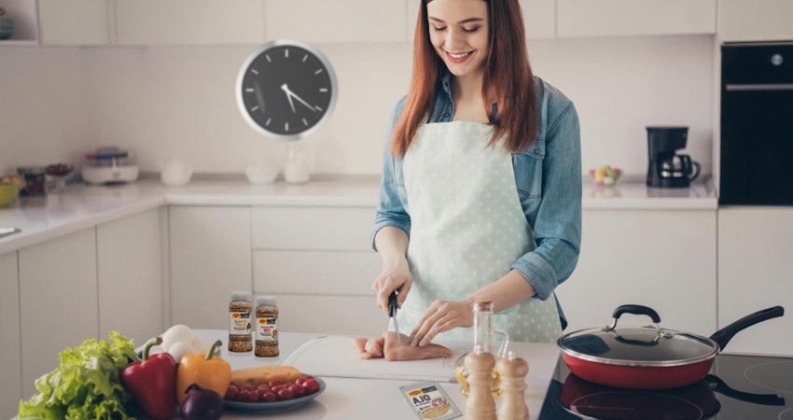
5:21
